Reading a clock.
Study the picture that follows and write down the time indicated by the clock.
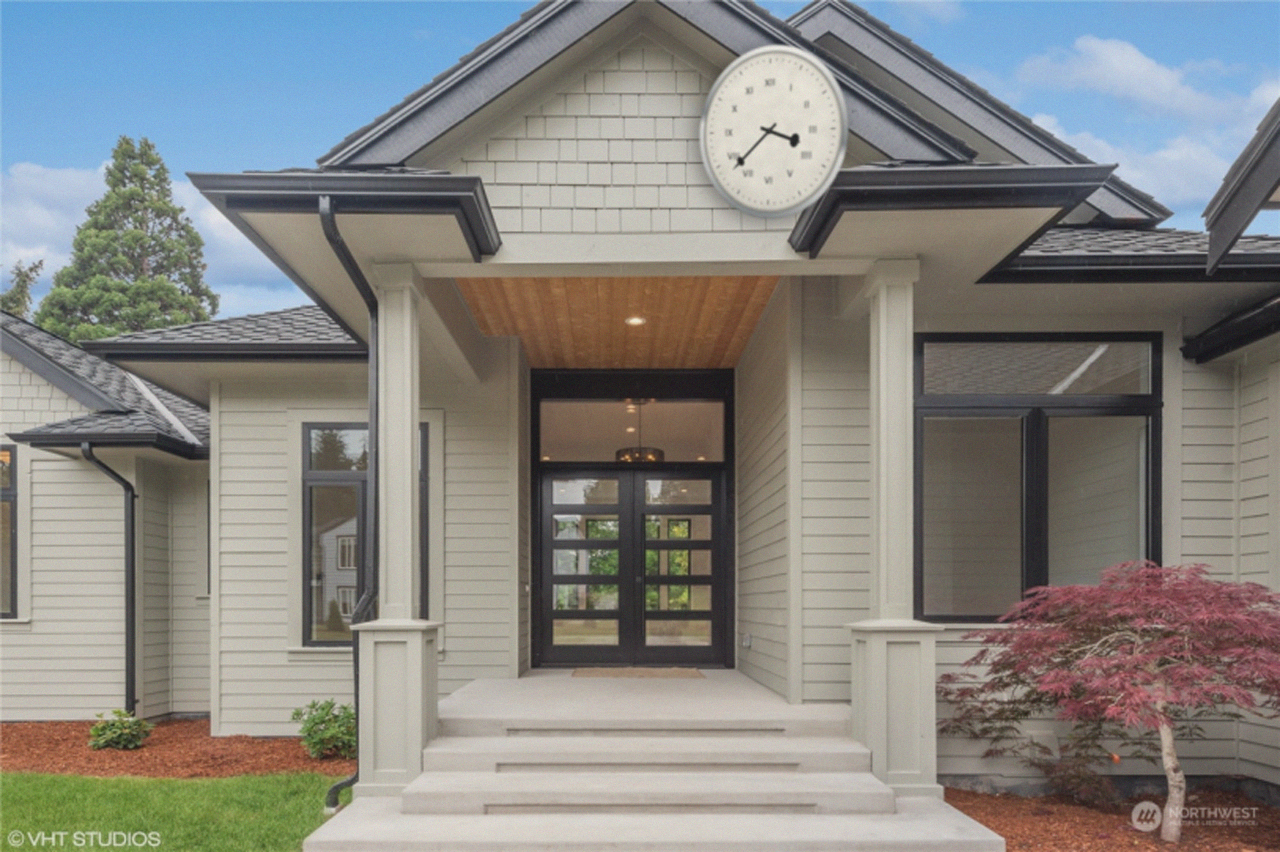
3:38
